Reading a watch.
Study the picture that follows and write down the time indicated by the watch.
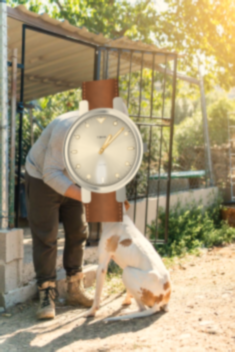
1:08
